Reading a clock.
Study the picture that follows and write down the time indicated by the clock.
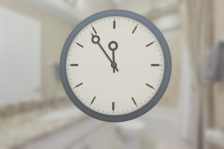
11:54
